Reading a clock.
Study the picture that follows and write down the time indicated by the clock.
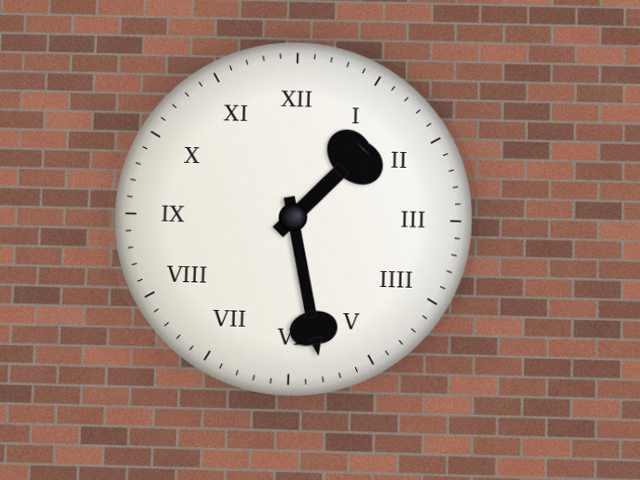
1:28
